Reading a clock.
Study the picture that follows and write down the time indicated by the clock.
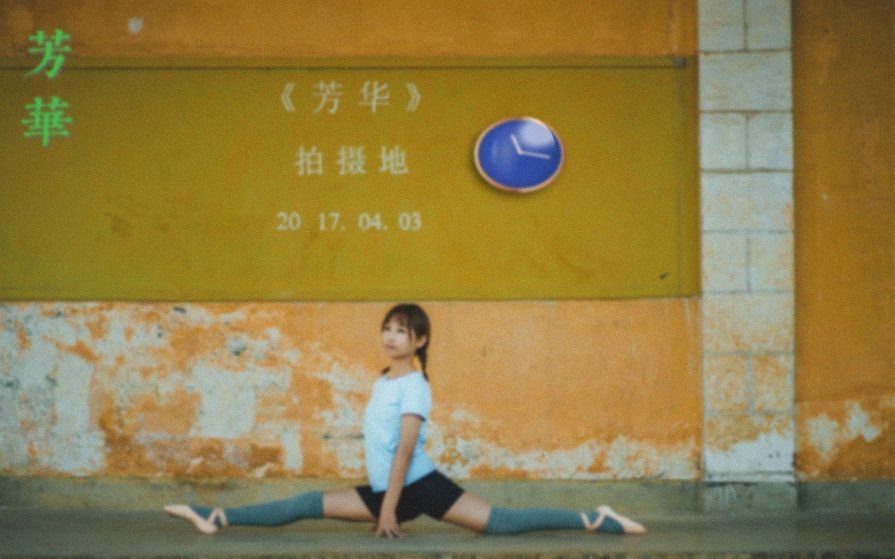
11:17
